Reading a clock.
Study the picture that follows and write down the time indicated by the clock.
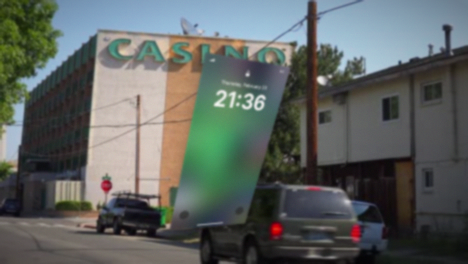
21:36
